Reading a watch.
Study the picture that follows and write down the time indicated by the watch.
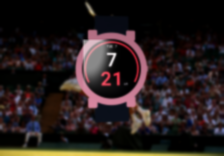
7:21
